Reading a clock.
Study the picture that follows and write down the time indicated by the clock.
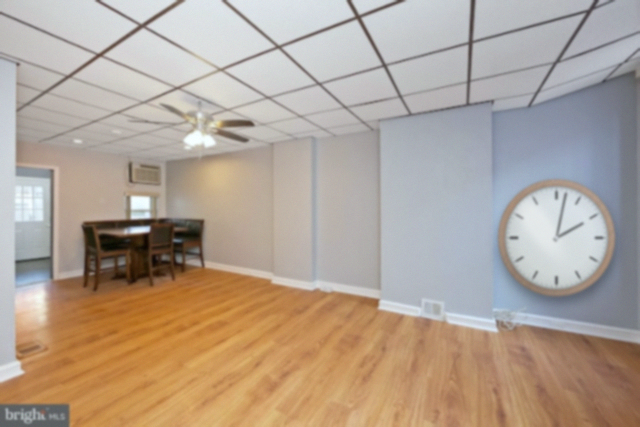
2:02
